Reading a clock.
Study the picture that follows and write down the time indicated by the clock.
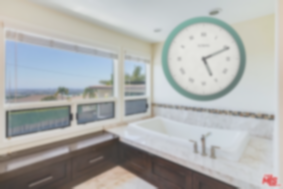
5:11
